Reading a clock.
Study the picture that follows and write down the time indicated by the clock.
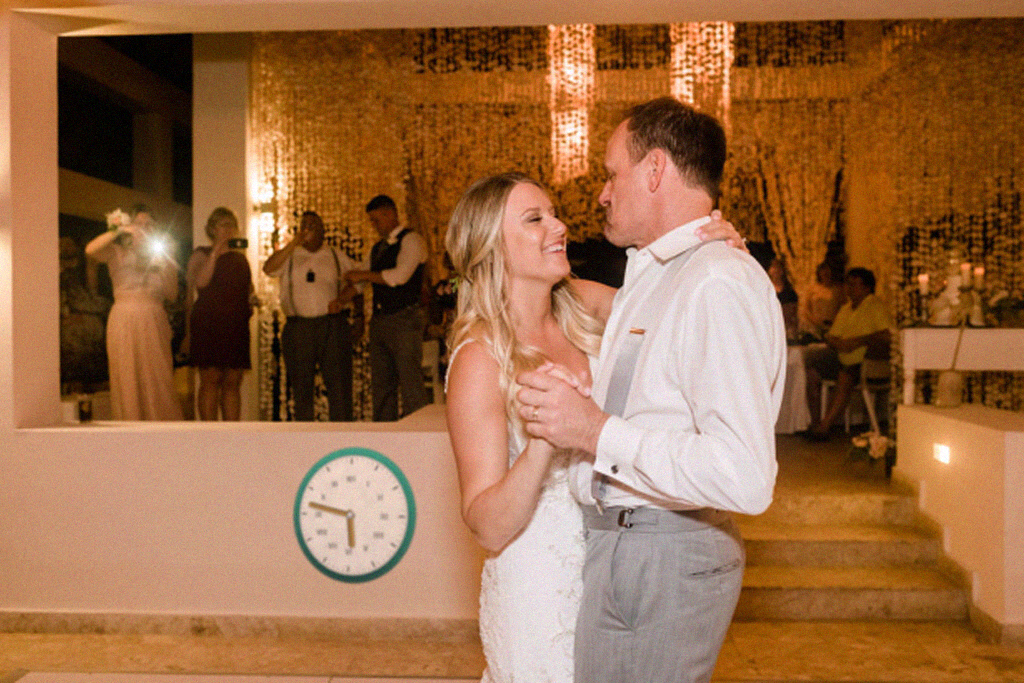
5:47
